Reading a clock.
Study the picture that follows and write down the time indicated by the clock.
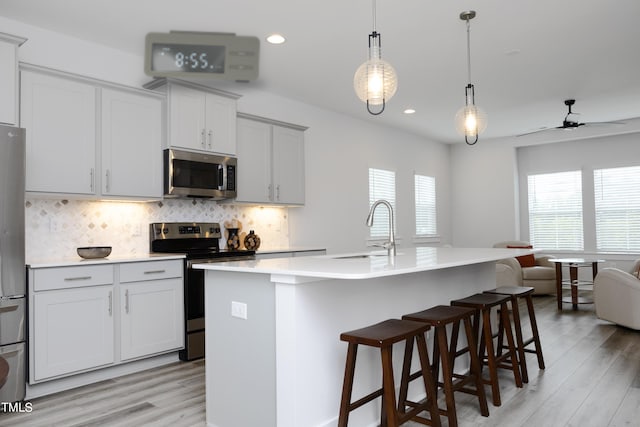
8:55
